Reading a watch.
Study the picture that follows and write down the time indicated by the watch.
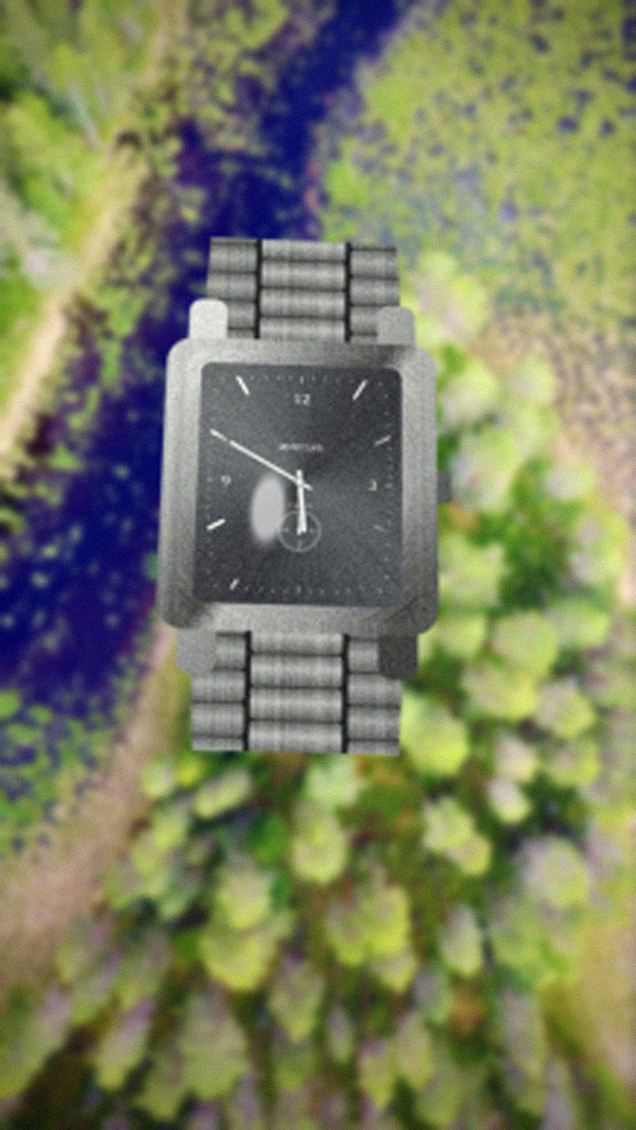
5:50
